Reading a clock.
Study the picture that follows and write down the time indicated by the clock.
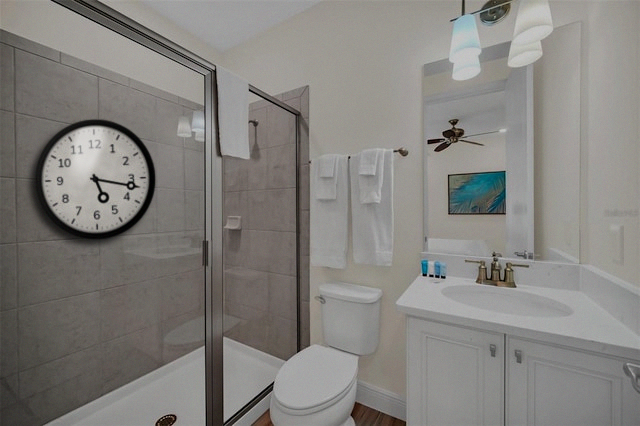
5:17
